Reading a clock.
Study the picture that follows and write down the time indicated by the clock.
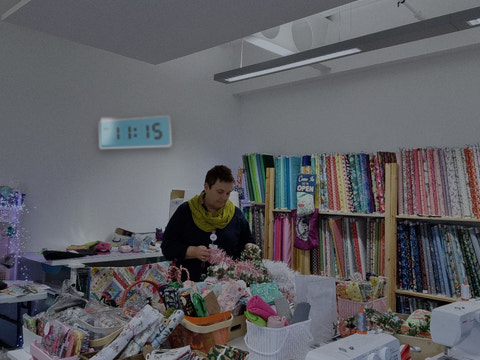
11:15
